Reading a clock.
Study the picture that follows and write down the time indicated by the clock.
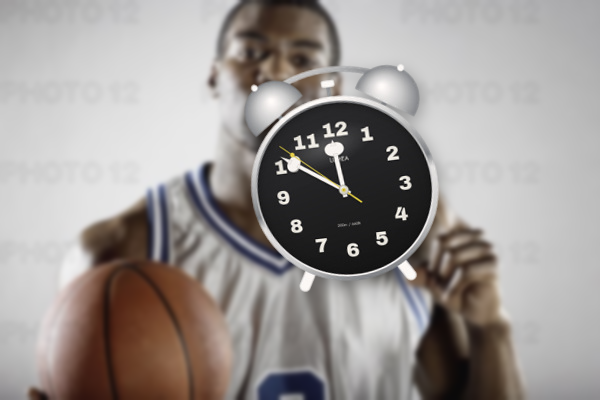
11:50:52
